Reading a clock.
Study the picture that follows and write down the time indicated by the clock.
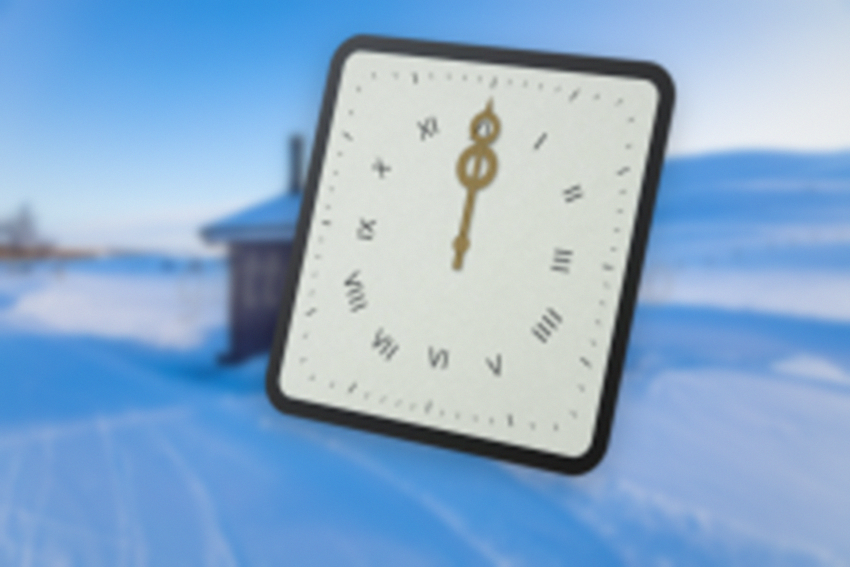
12:00
